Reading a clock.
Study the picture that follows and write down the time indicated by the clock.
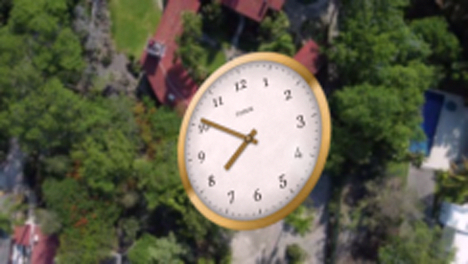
7:51
